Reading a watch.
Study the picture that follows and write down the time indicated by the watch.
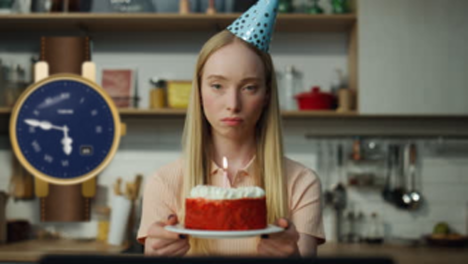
5:47
